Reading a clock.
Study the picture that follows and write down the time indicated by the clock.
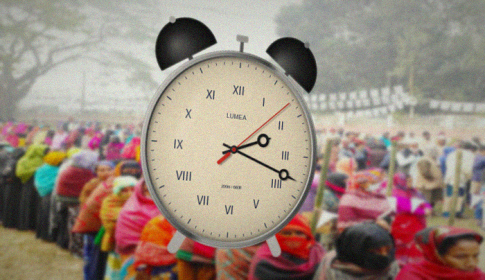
2:18:08
